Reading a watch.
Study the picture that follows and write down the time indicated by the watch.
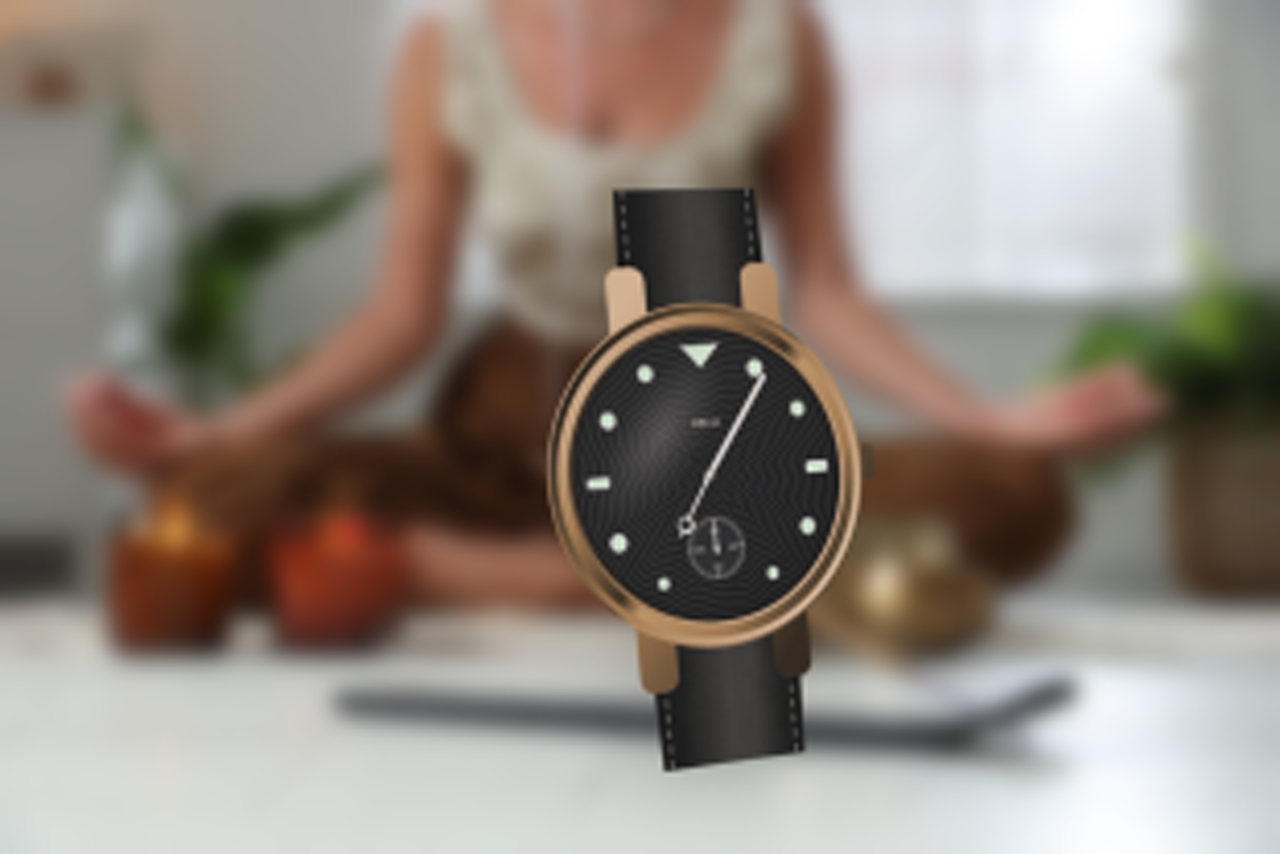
7:06
